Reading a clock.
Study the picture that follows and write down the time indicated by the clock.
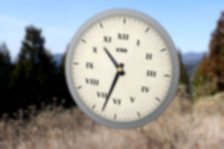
10:33
